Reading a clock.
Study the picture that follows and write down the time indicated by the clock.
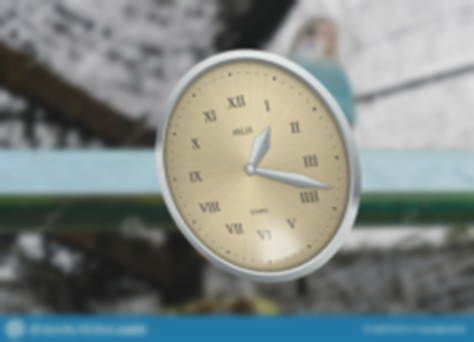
1:18
